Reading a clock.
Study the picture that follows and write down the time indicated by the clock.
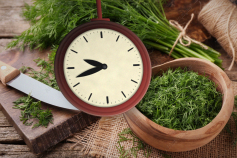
9:42
